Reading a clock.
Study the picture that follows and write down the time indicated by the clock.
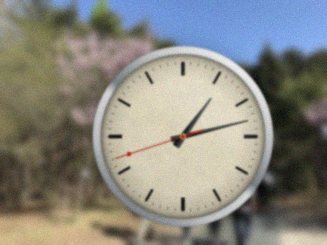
1:12:42
